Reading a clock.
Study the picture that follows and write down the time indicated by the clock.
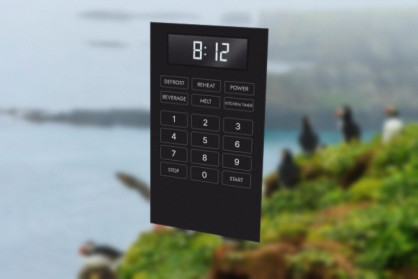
8:12
